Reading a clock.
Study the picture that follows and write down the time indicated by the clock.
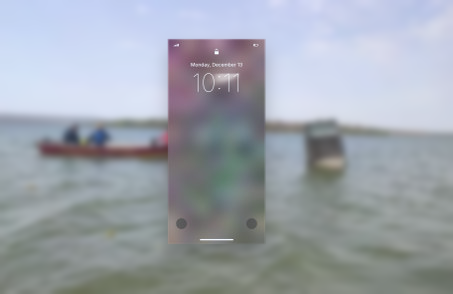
10:11
